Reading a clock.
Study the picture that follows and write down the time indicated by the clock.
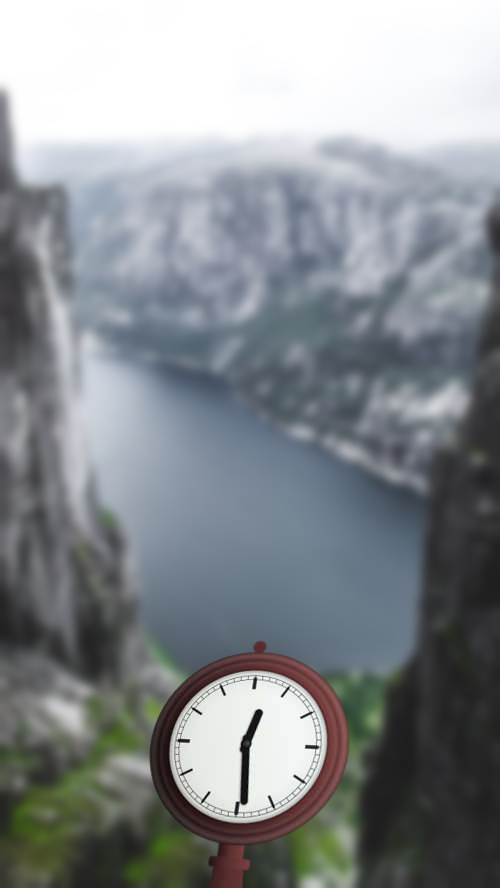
12:29
